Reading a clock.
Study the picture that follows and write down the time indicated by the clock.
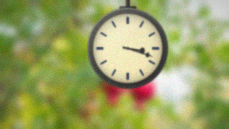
3:18
